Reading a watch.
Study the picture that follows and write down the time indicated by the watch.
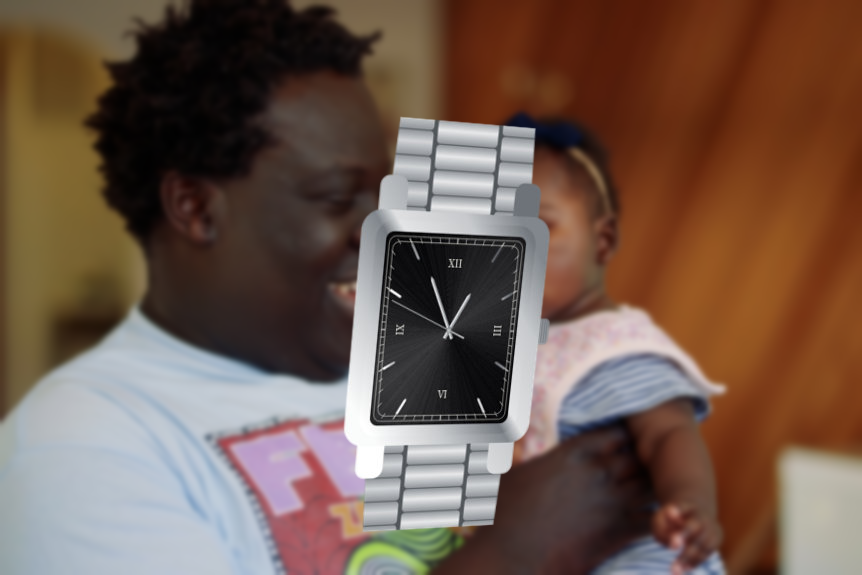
12:55:49
